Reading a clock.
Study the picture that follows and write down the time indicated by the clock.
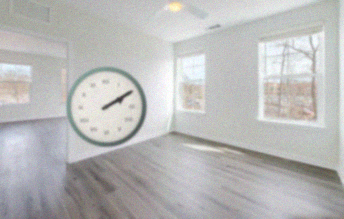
2:10
